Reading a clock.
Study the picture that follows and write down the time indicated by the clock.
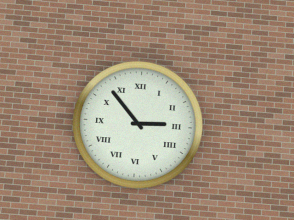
2:53
